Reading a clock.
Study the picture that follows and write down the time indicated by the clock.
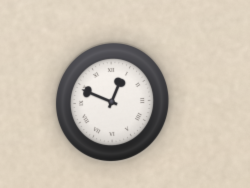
12:49
